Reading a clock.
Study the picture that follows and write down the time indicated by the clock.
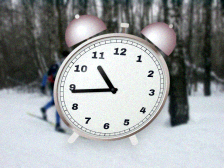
10:44
